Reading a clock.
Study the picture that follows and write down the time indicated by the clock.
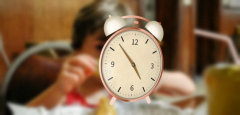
4:53
